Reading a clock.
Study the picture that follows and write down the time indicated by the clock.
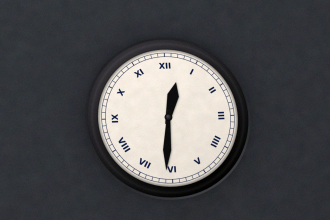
12:31
